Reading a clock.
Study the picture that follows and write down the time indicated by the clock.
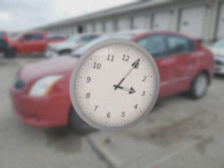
3:04
